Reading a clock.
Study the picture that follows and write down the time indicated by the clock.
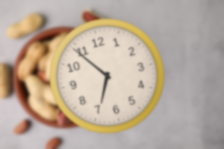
6:54
